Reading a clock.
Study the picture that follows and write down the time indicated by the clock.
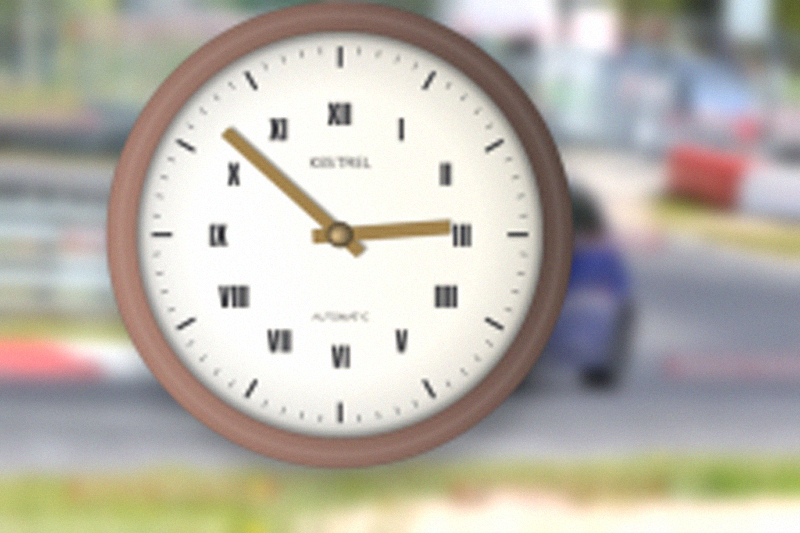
2:52
